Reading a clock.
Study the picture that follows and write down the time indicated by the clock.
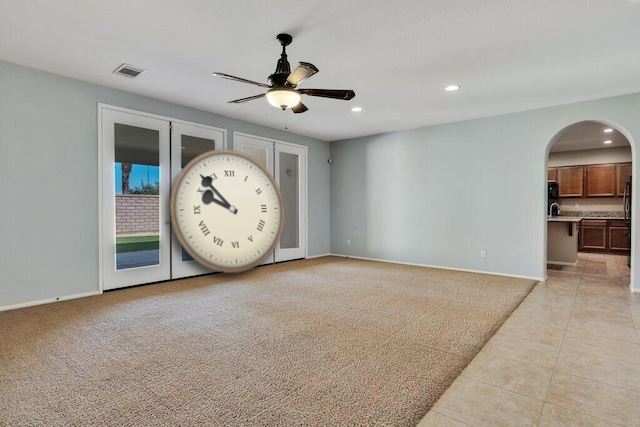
9:53
